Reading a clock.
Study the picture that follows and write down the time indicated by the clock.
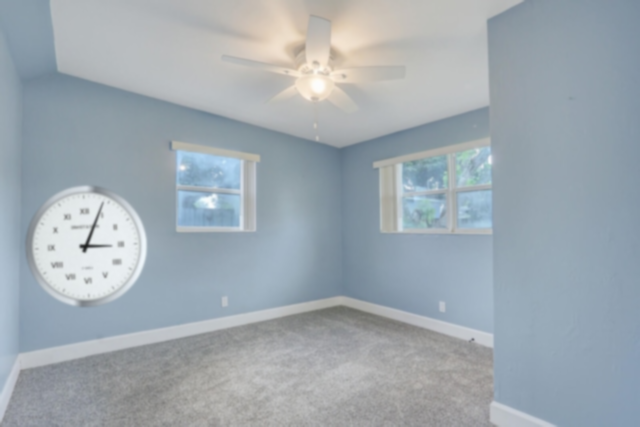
3:04
